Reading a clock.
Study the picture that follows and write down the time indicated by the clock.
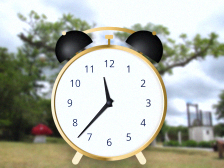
11:37
